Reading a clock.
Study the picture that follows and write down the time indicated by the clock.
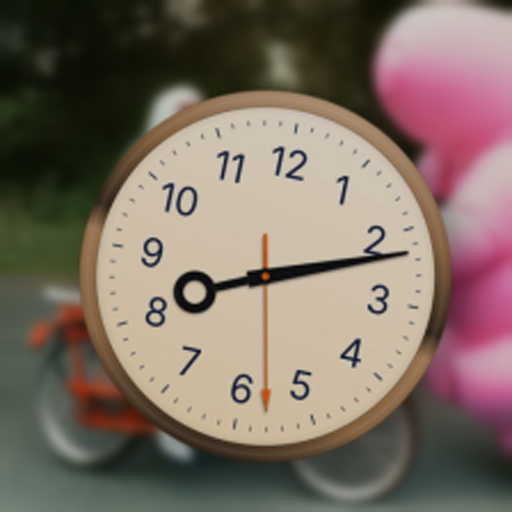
8:11:28
